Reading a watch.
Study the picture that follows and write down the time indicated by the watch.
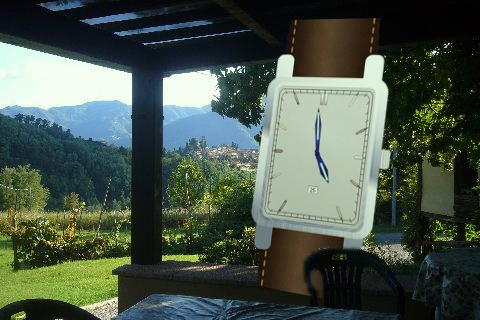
4:59
